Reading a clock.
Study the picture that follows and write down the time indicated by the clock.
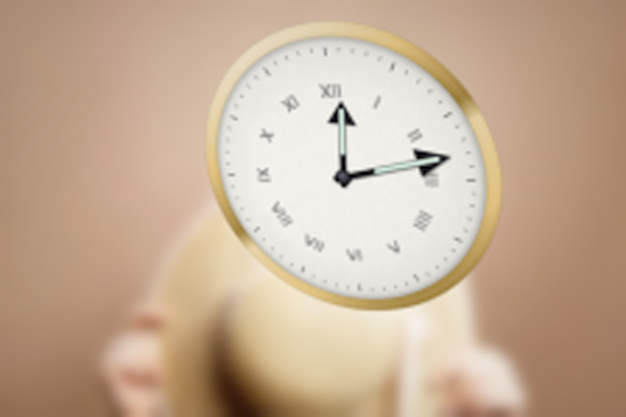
12:13
